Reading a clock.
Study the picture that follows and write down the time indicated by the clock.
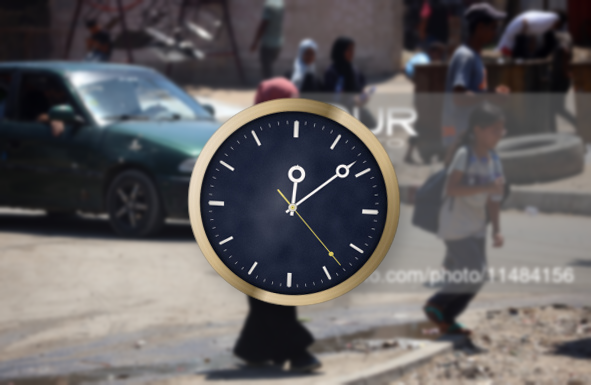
12:08:23
